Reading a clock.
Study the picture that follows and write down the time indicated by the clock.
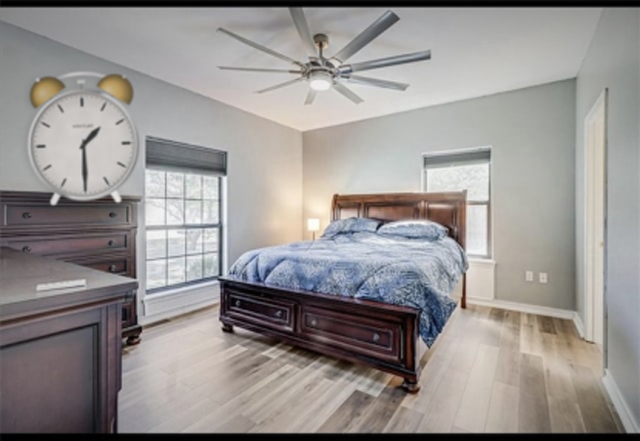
1:30
